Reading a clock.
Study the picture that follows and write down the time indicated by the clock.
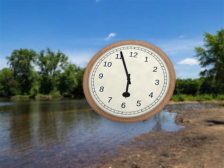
5:56
